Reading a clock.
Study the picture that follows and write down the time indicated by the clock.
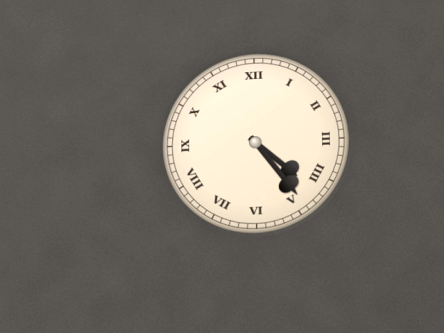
4:24
